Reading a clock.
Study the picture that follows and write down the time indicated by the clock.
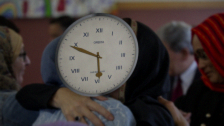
5:49
